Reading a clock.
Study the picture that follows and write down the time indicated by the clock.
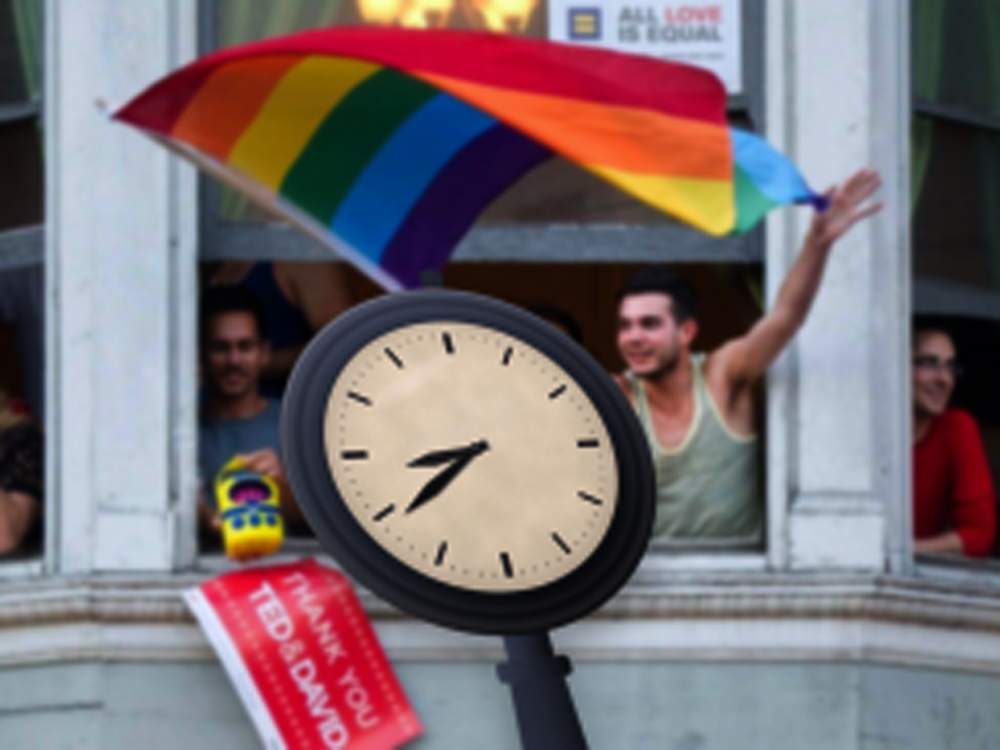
8:39
